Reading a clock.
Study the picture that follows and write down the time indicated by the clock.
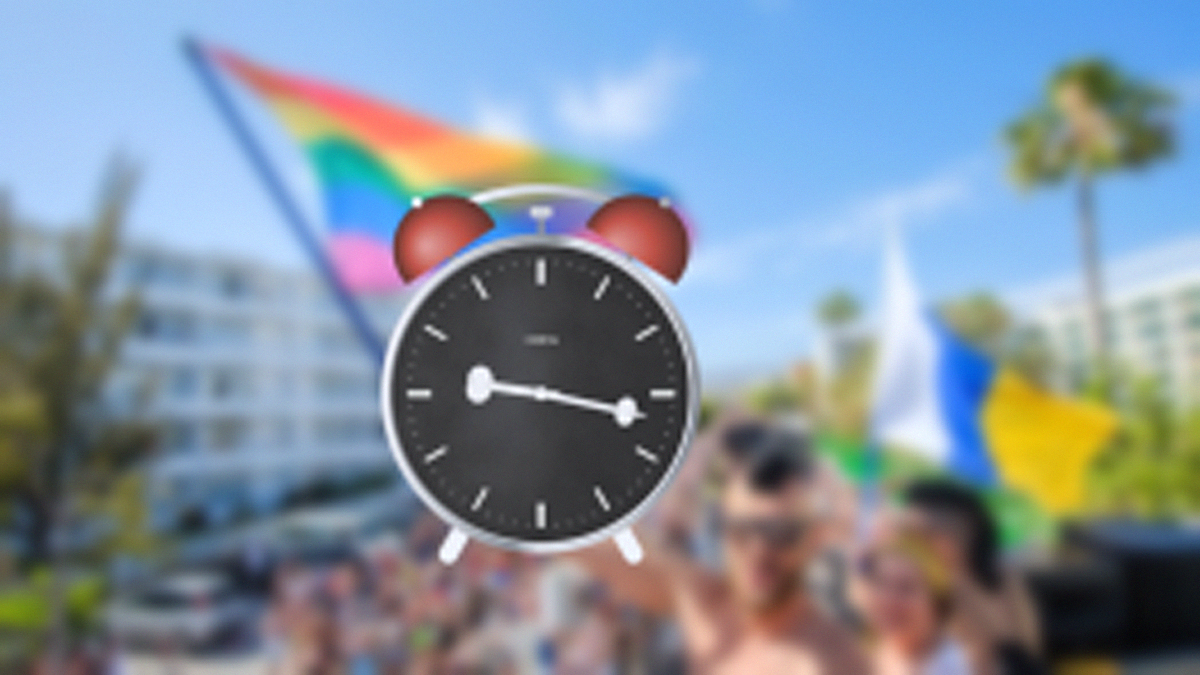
9:17
